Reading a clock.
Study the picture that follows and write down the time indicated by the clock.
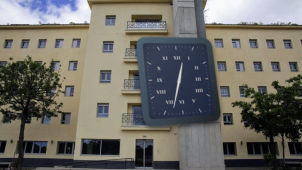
12:33
